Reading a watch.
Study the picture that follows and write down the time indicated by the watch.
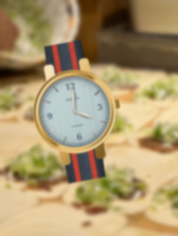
4:01
